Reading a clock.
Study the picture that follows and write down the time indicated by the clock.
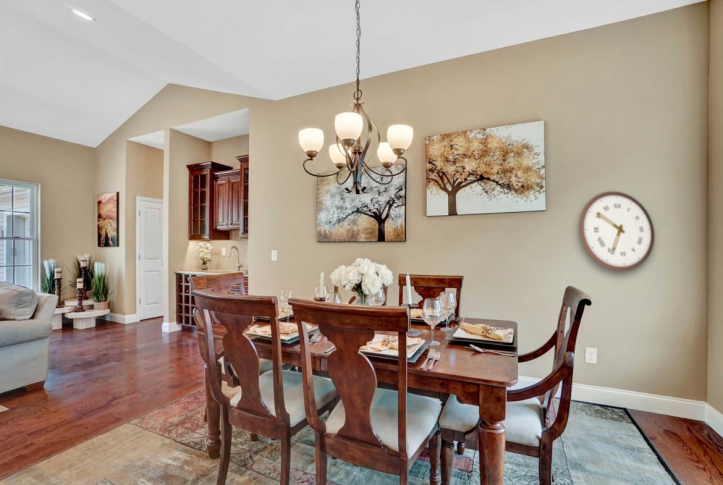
6:51
